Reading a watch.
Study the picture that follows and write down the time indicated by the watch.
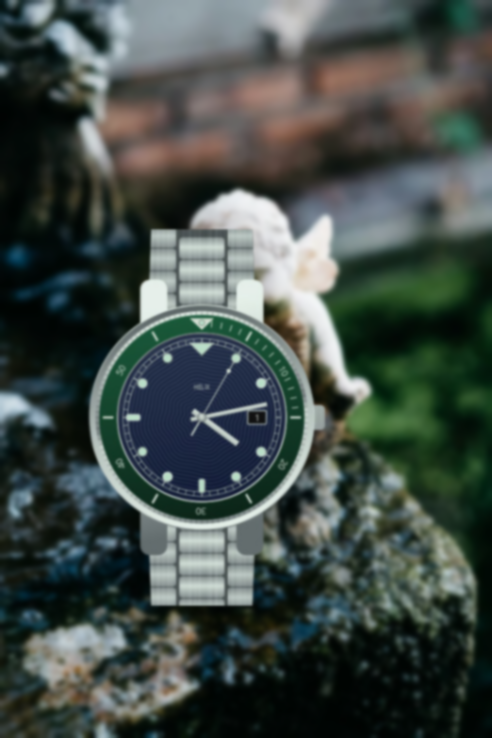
4:13:05
